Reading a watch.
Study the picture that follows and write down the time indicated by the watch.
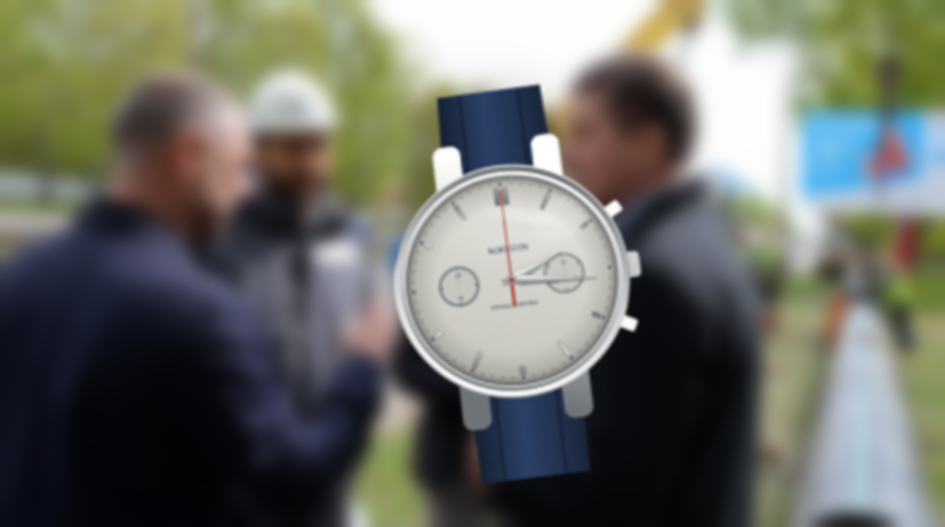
2:16
